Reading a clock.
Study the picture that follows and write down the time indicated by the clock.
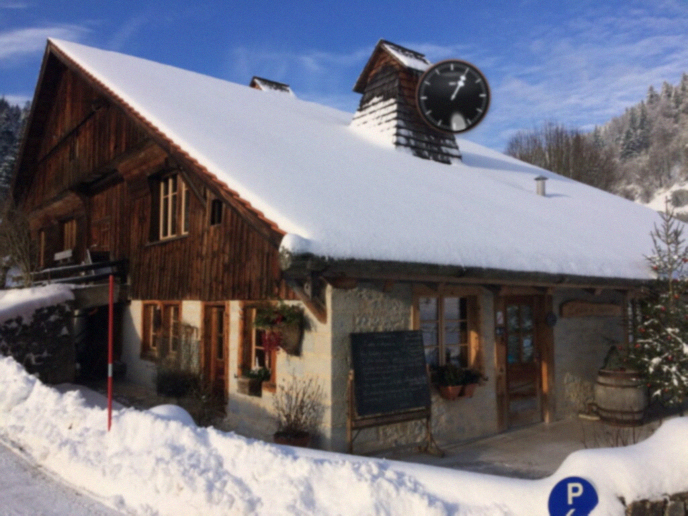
1:05
